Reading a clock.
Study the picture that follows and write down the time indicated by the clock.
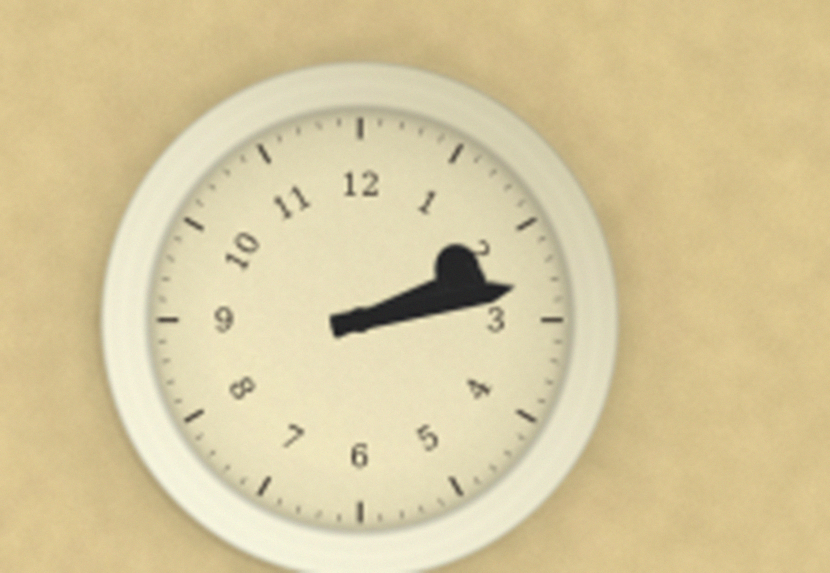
2:13
